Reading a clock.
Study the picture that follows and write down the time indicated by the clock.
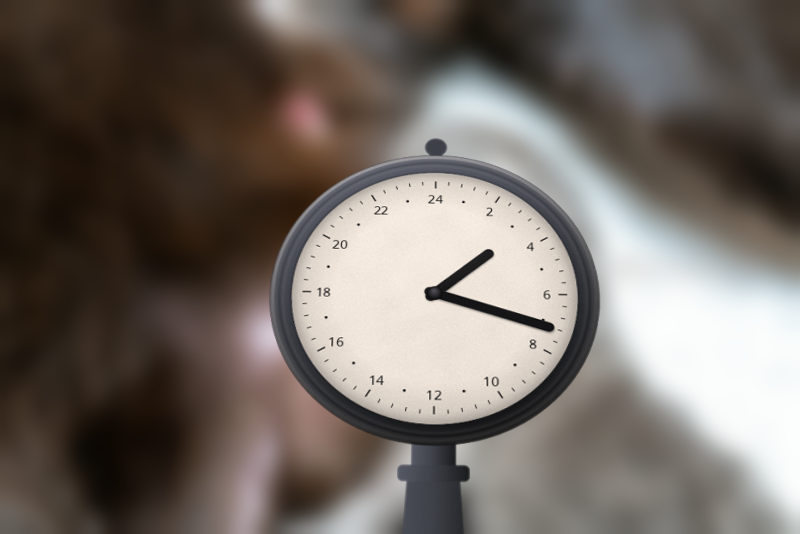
3:18
